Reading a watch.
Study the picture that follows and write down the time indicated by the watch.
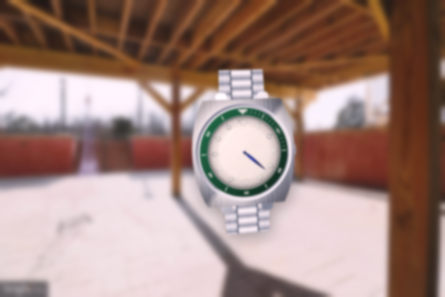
4:22
